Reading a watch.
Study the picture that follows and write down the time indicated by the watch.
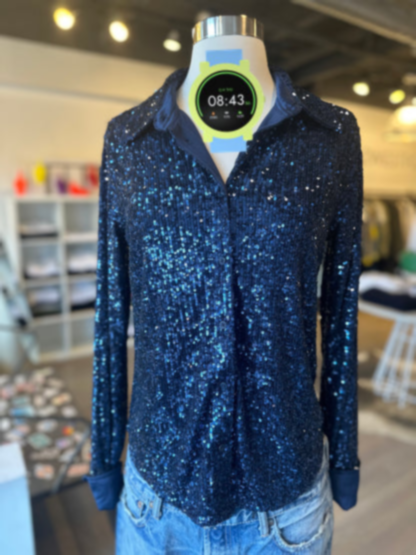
8:43
